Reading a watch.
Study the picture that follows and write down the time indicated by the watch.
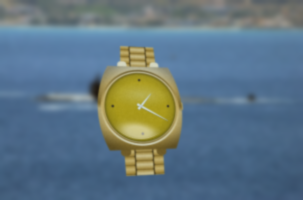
1:20
